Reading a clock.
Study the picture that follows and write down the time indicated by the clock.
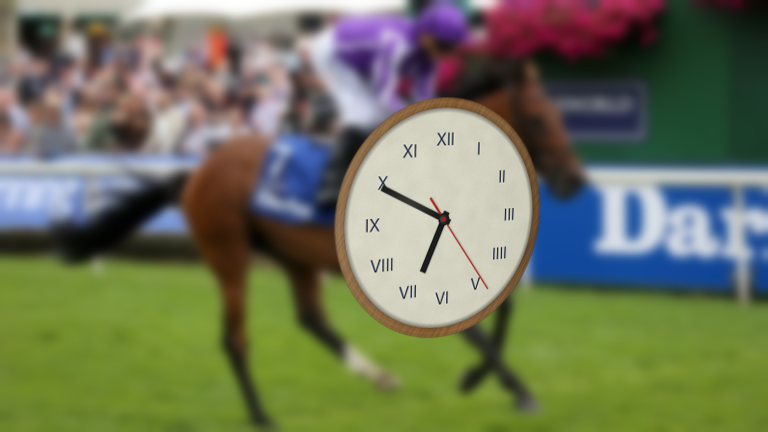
6:49:24
